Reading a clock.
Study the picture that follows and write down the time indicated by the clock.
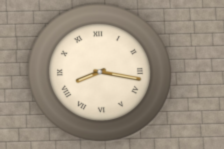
8:17
